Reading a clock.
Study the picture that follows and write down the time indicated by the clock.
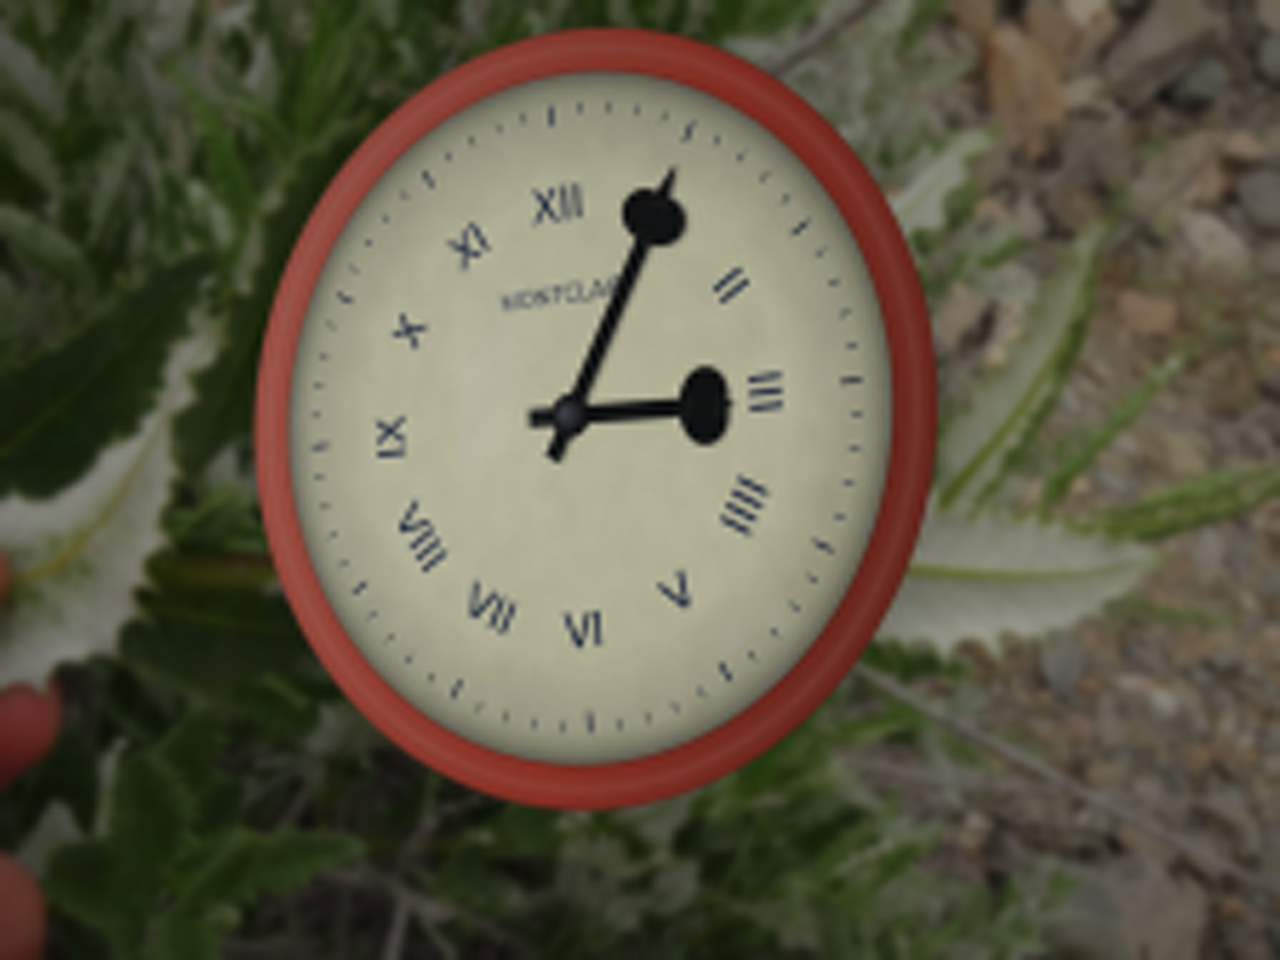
3:05
